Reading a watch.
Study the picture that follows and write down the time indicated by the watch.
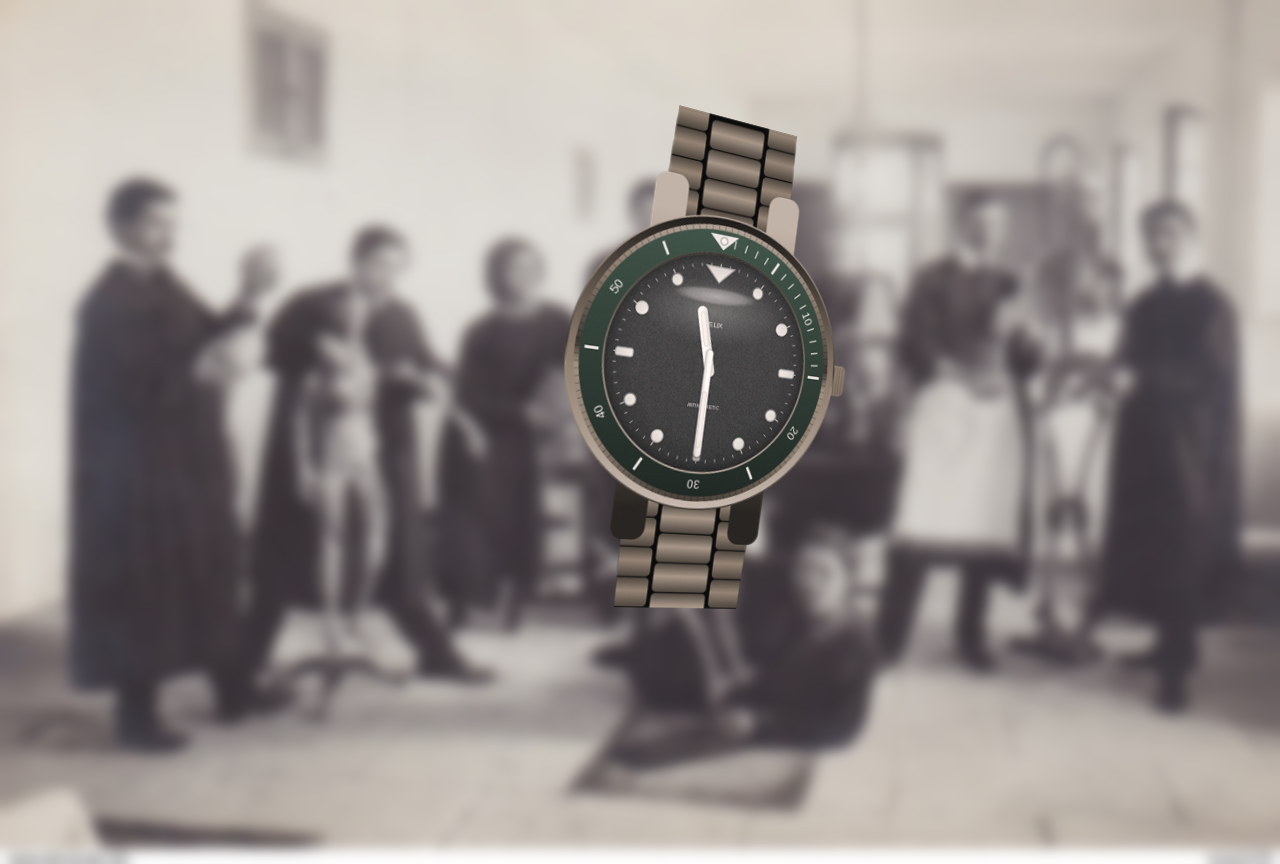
11:30
